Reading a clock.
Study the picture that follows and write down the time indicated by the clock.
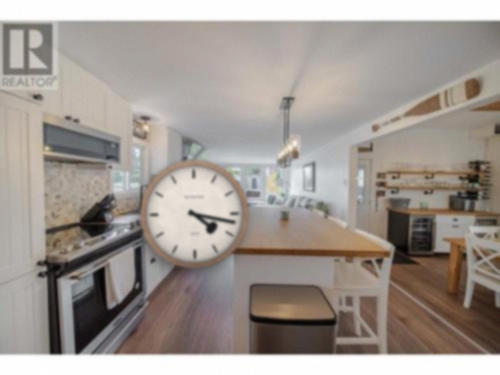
4:17
